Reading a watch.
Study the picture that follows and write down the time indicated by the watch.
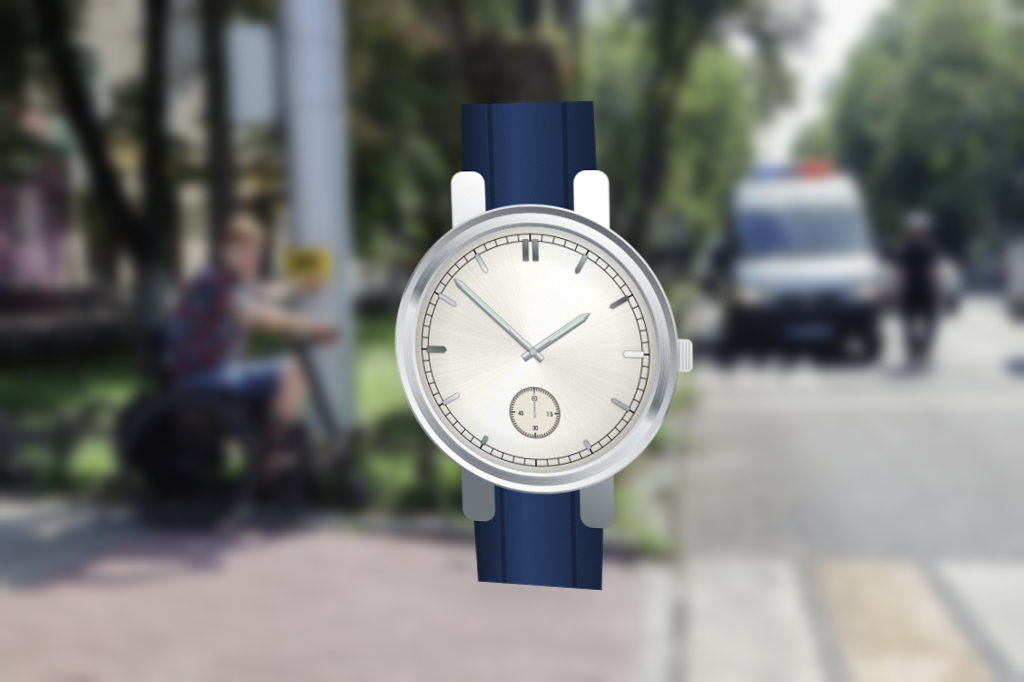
1:52
